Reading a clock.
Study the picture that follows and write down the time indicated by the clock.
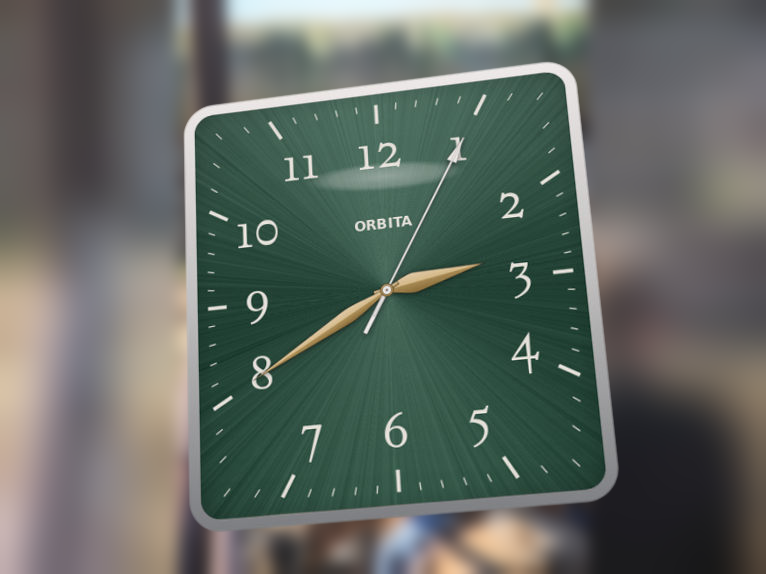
2:40:05
